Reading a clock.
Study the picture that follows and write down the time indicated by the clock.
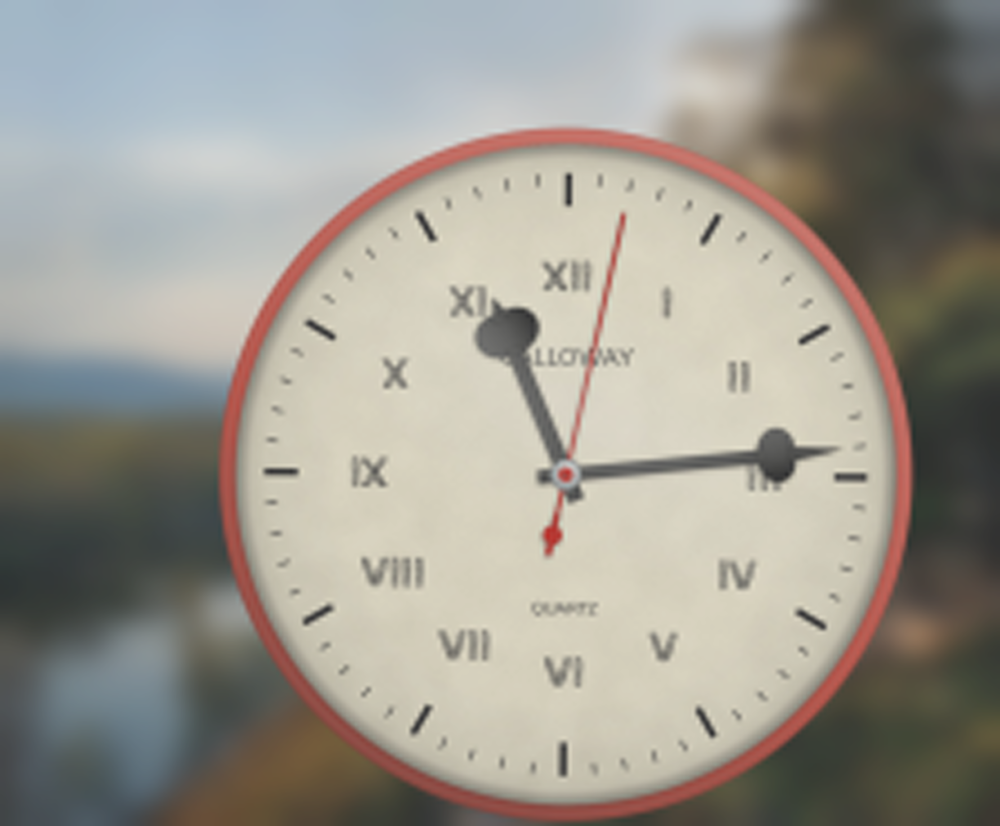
11:14:02
